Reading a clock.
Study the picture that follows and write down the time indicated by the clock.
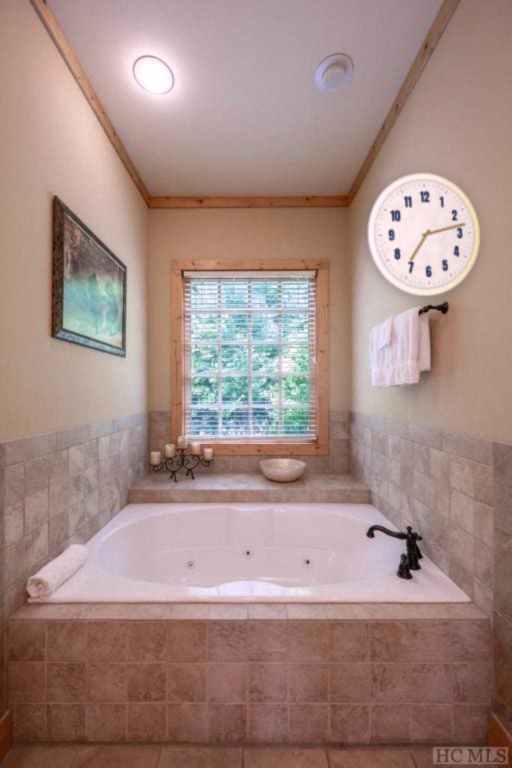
7:13
